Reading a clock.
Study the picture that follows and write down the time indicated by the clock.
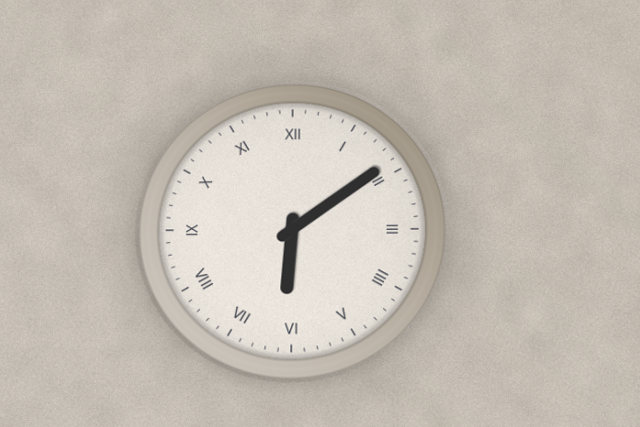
6:09
